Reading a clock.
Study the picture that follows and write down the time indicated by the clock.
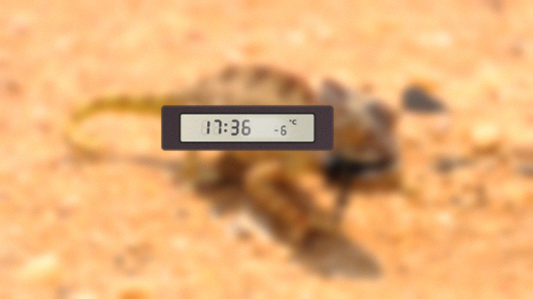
17:36
